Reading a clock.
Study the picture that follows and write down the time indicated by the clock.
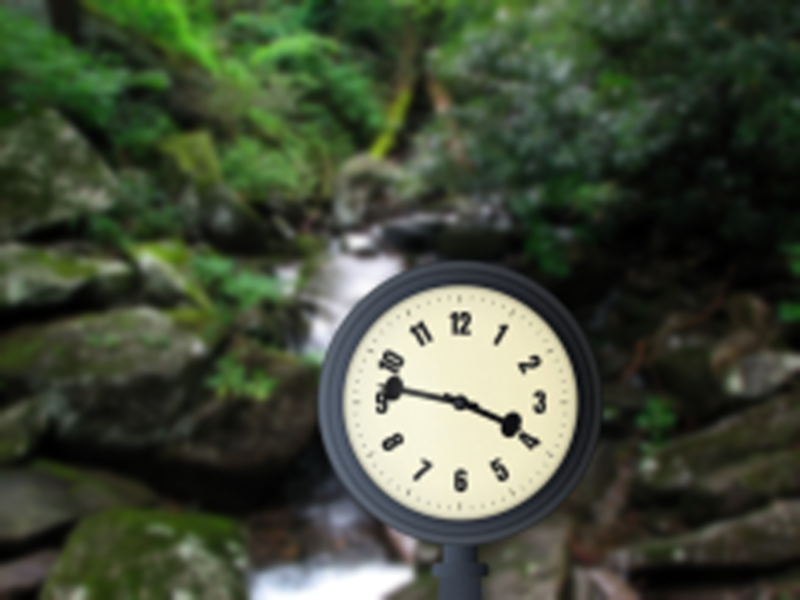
3:47
